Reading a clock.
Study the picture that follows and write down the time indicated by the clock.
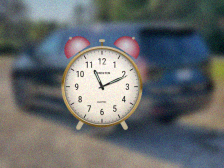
11:11
